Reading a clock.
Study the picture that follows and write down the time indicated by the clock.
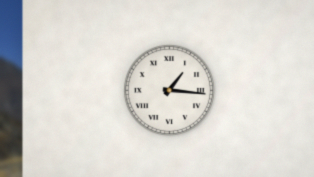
1:16
